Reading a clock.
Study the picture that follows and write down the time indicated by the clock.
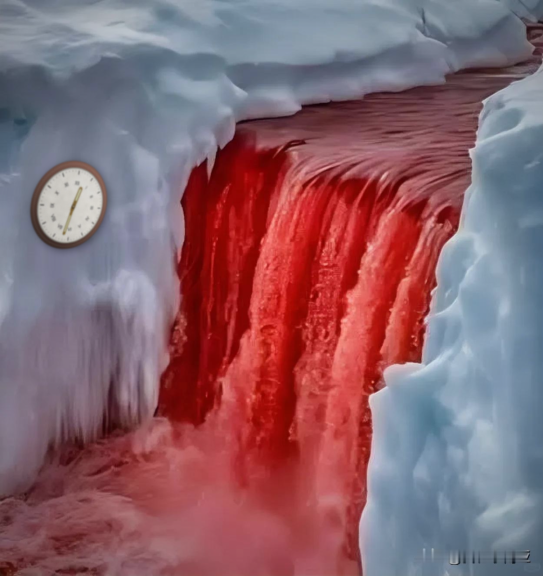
12:32
